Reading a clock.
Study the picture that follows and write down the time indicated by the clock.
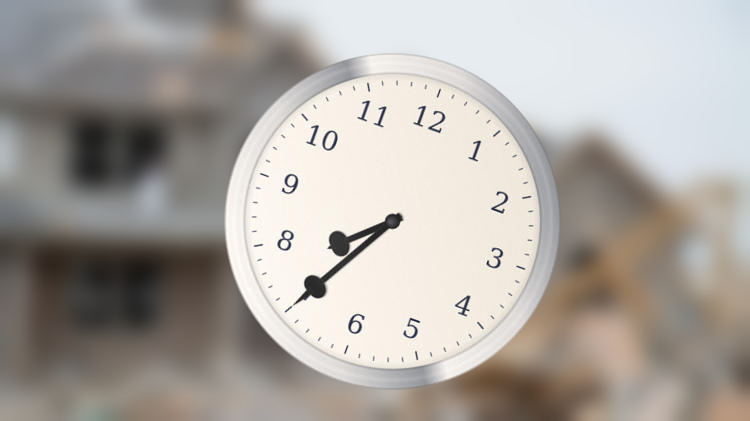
7:35
